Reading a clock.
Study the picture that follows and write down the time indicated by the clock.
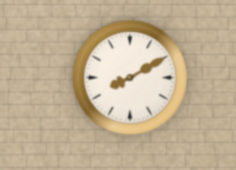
8:10
